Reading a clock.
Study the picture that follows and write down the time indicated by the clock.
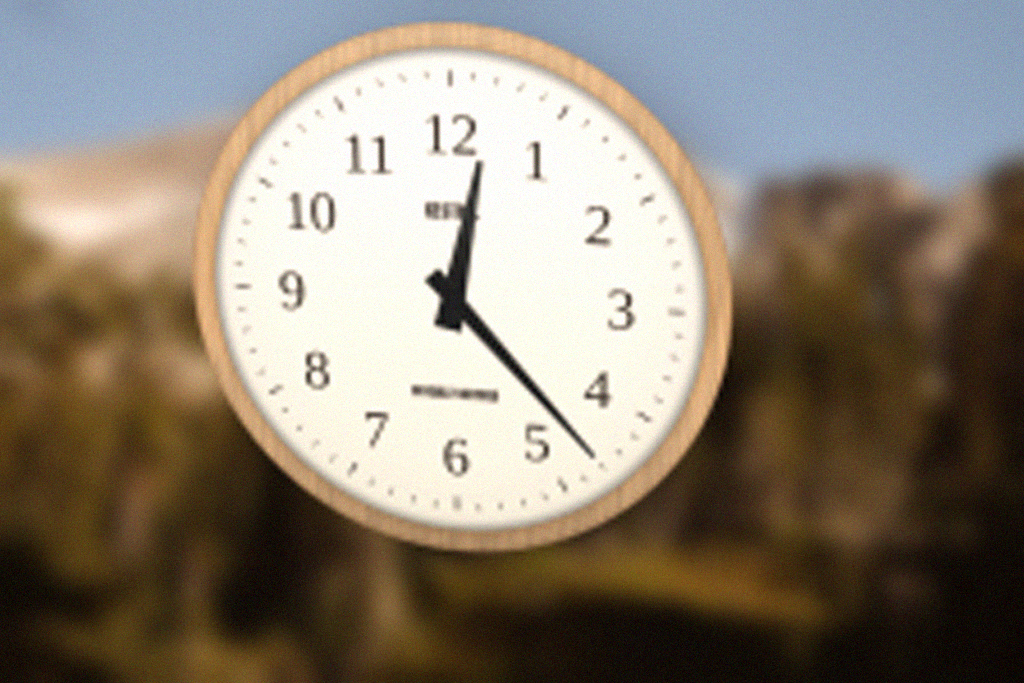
12:23
